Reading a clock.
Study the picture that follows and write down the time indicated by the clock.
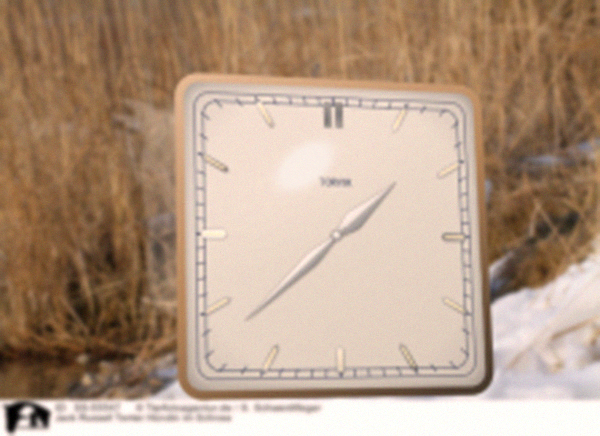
1:38
